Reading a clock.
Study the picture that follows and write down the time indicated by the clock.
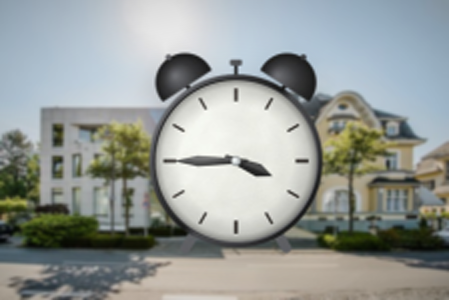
3:45
